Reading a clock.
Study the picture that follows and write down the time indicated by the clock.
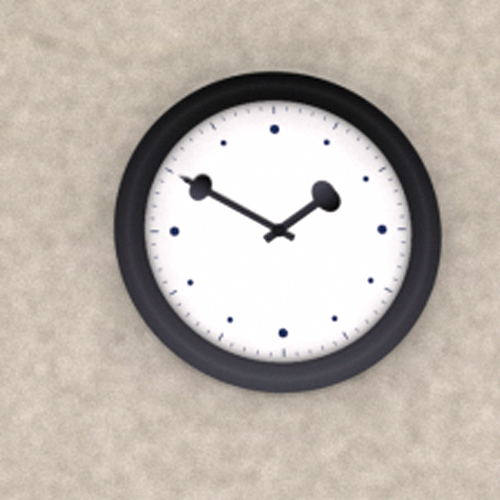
1:50
